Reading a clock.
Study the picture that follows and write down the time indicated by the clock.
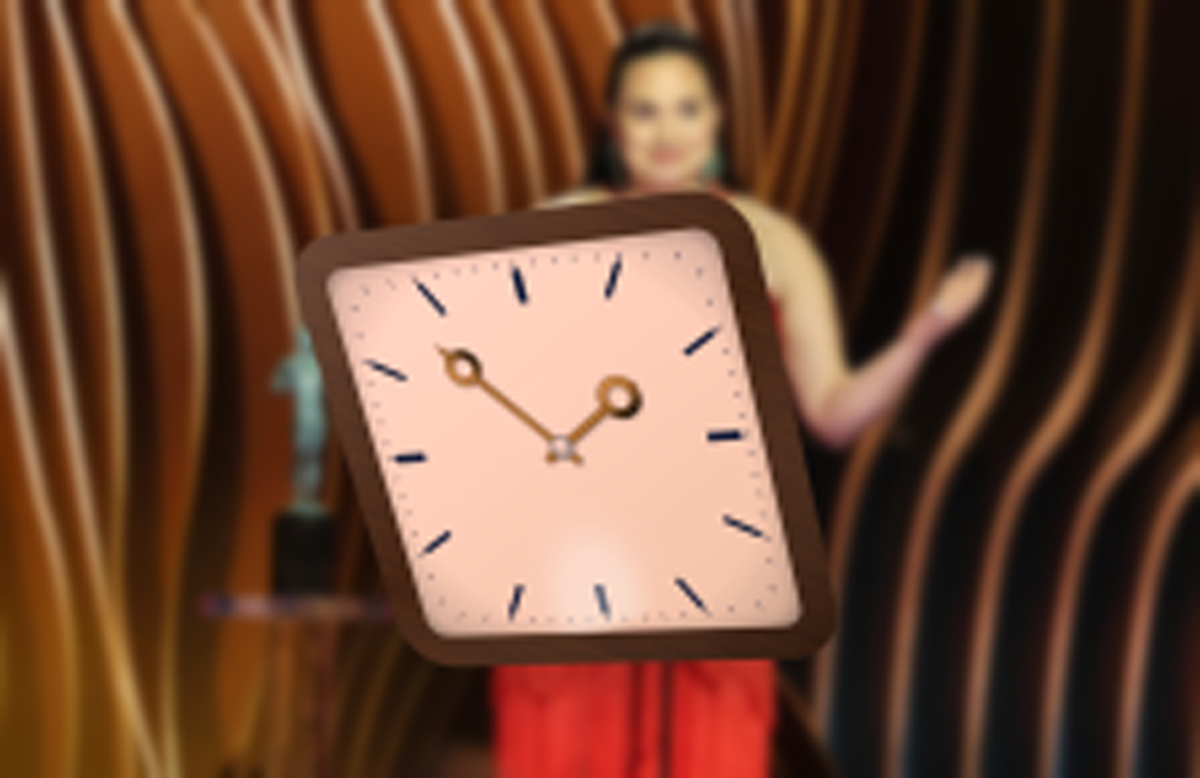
1:53
